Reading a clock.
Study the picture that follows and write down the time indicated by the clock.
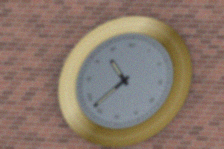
10:37
